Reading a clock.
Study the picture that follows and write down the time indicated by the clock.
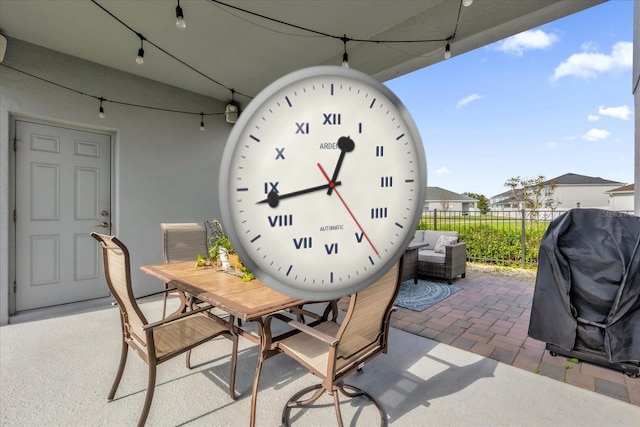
12:43:24
